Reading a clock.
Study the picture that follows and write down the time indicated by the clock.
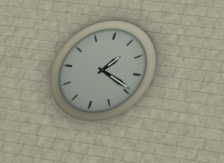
1:19
